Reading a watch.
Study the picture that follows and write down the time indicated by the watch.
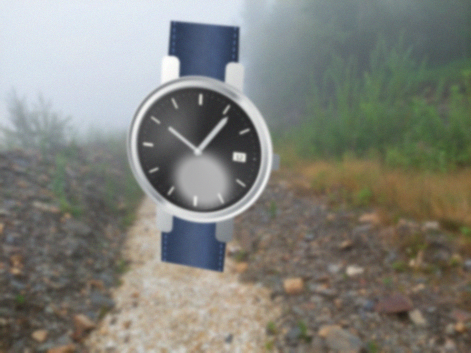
10:06
